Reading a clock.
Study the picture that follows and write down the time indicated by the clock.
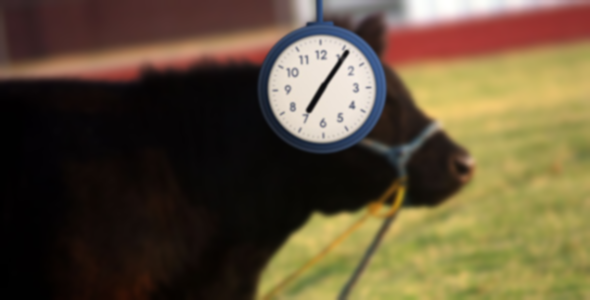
7:06
